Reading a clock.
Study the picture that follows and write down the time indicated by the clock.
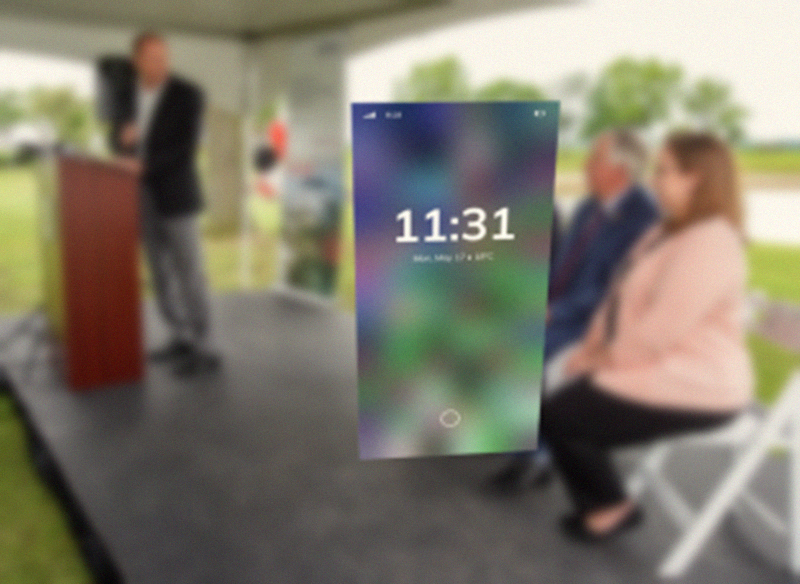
11:31
